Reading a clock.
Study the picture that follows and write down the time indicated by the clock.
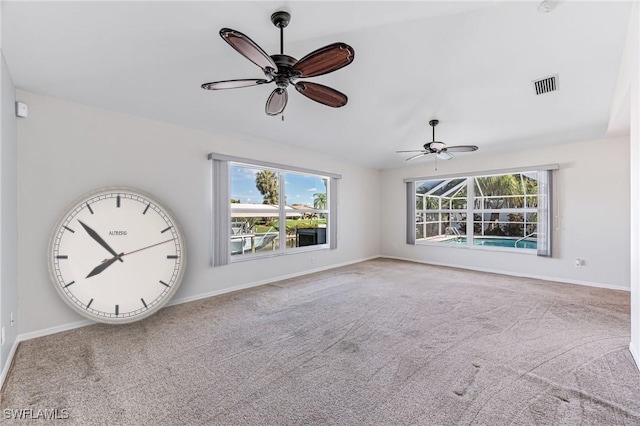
7:52:12
